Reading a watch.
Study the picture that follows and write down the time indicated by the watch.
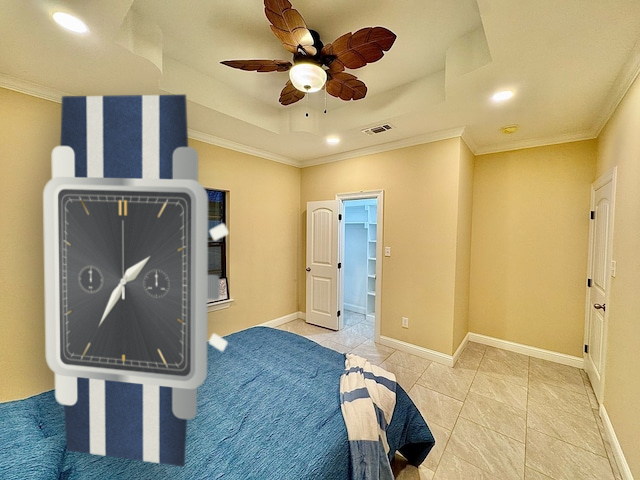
1:35
